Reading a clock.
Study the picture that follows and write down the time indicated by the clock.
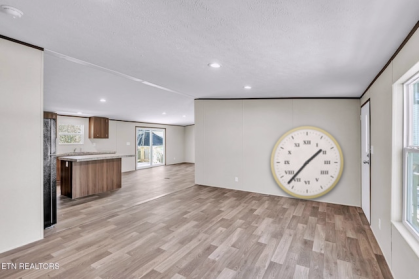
1:37
